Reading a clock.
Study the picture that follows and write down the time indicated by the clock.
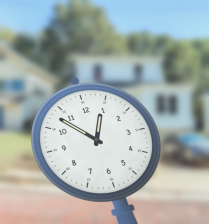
12:53
